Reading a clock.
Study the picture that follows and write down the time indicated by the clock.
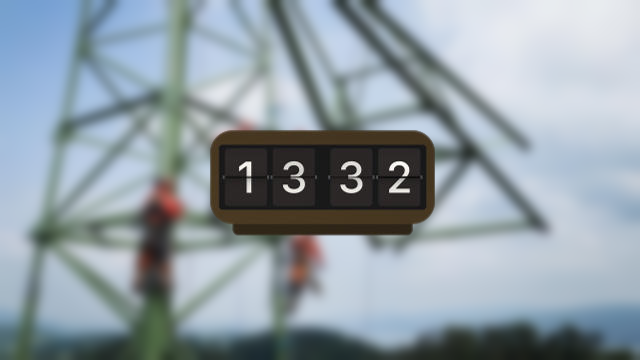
13:32
